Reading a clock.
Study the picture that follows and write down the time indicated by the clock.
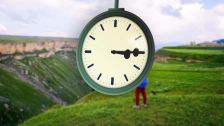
3:15
